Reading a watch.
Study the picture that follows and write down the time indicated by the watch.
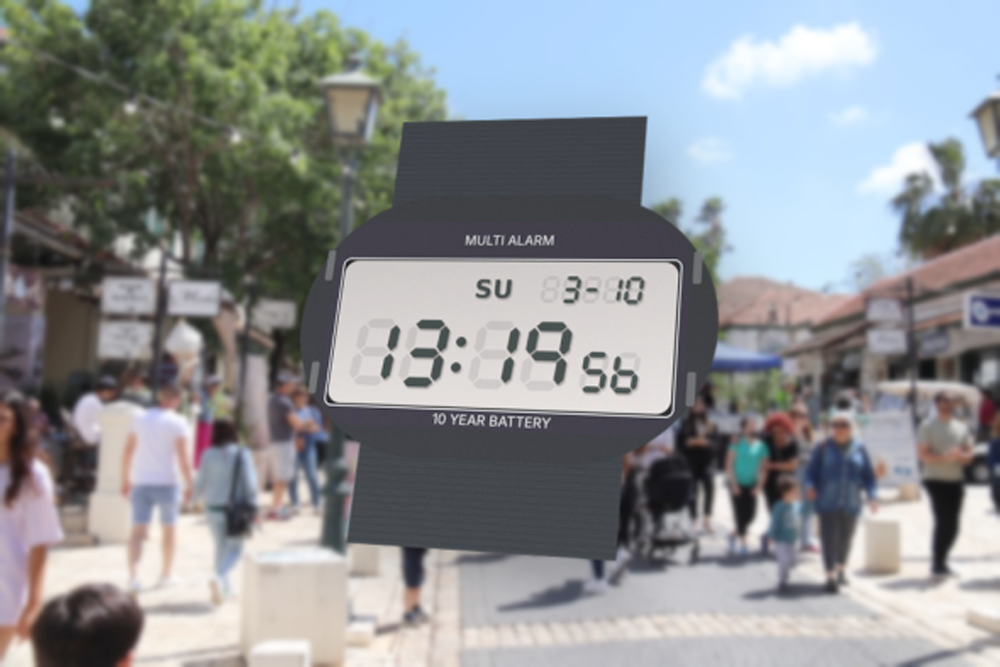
13:19:56
